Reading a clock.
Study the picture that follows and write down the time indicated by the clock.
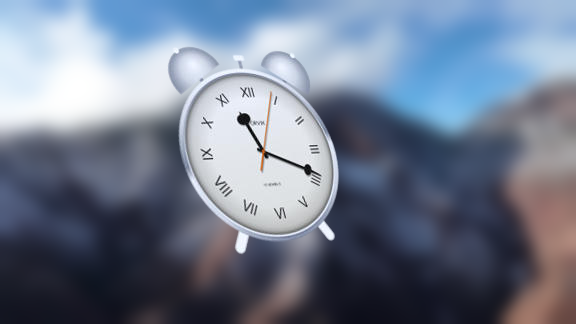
11:19:04
